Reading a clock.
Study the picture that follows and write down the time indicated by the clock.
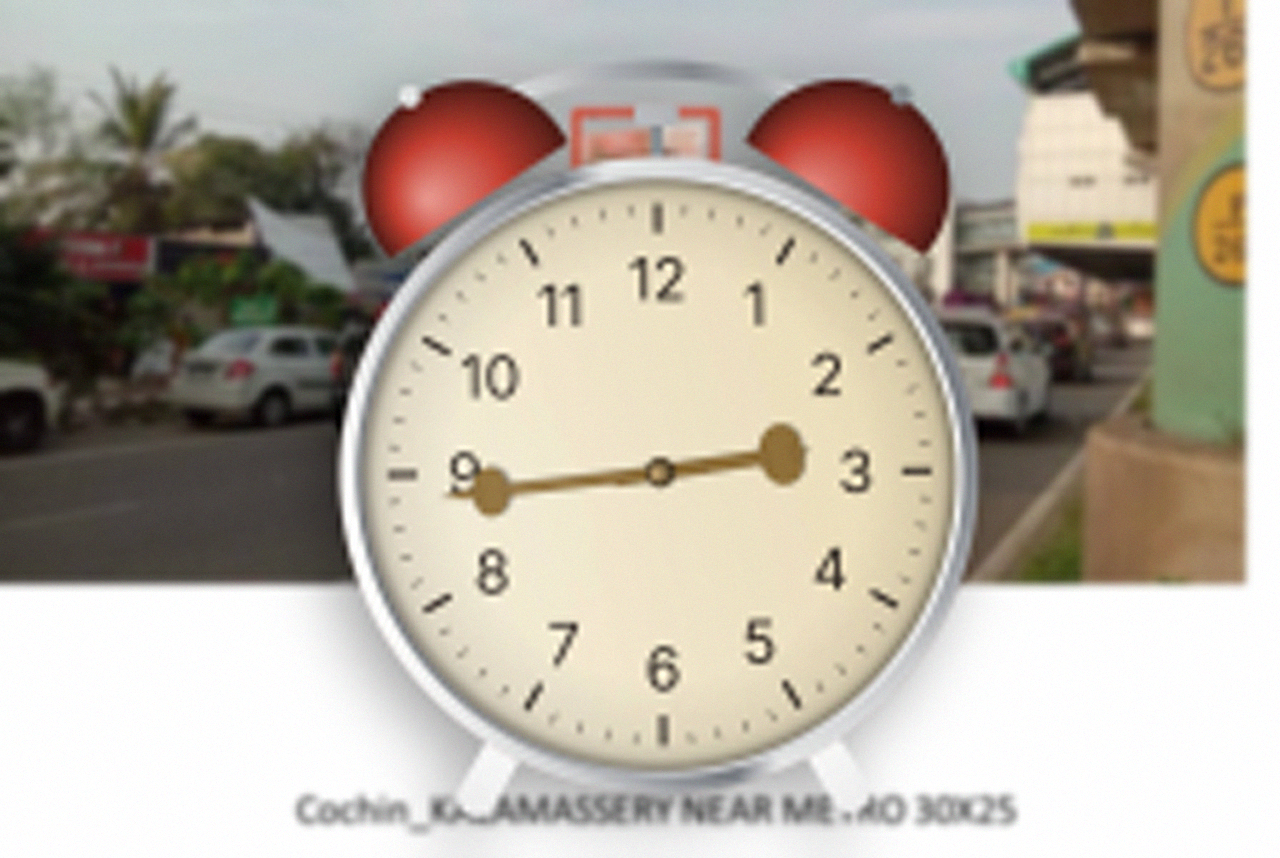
2:44
